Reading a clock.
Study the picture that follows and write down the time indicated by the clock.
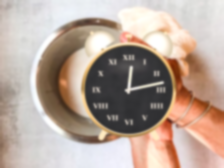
12:13
